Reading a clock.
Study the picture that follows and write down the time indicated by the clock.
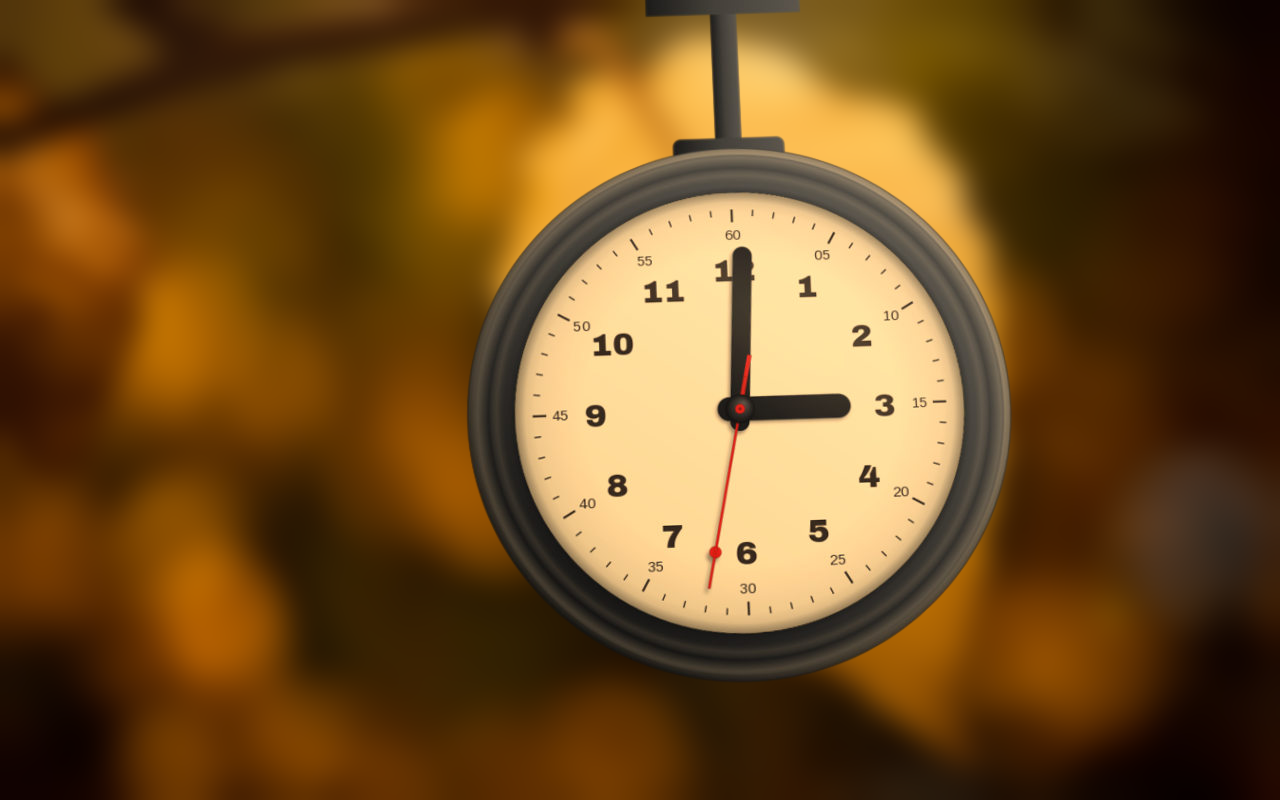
3:00:32
